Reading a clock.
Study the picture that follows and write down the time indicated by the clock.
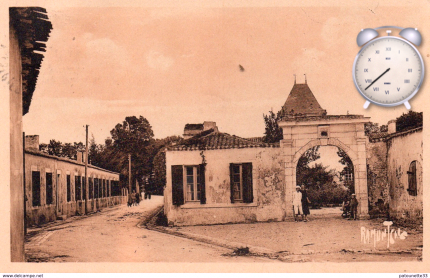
7:38
